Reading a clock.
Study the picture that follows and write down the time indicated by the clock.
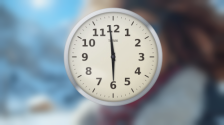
5:59
